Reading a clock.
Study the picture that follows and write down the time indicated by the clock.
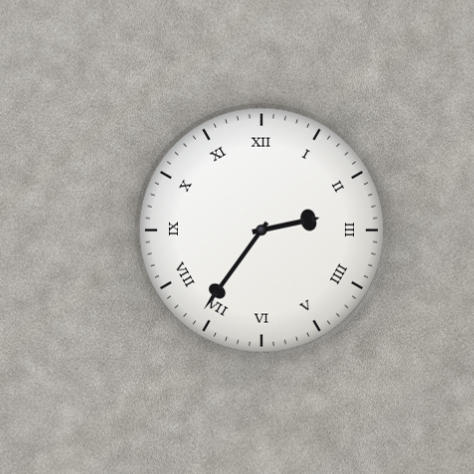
2:36
